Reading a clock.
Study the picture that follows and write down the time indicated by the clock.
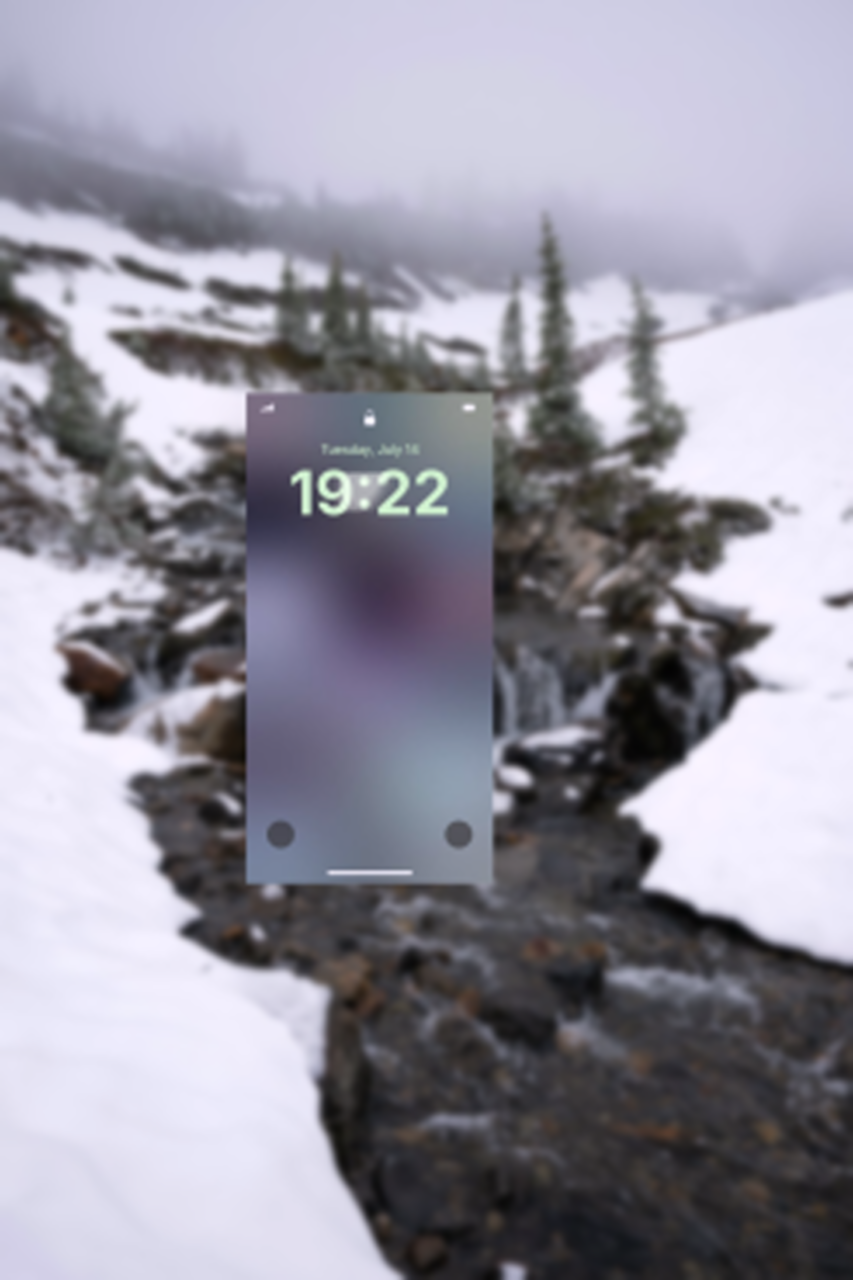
19:22
